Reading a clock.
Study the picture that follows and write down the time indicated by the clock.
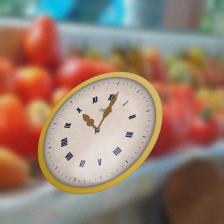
10:01
